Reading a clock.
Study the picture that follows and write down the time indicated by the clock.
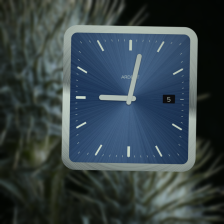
9:02
